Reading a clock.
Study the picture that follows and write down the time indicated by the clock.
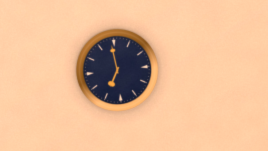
6:59
